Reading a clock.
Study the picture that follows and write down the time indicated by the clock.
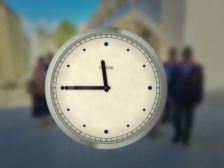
11:45
